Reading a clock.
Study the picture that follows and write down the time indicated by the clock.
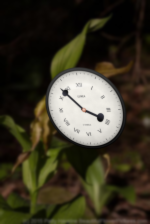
3:53
